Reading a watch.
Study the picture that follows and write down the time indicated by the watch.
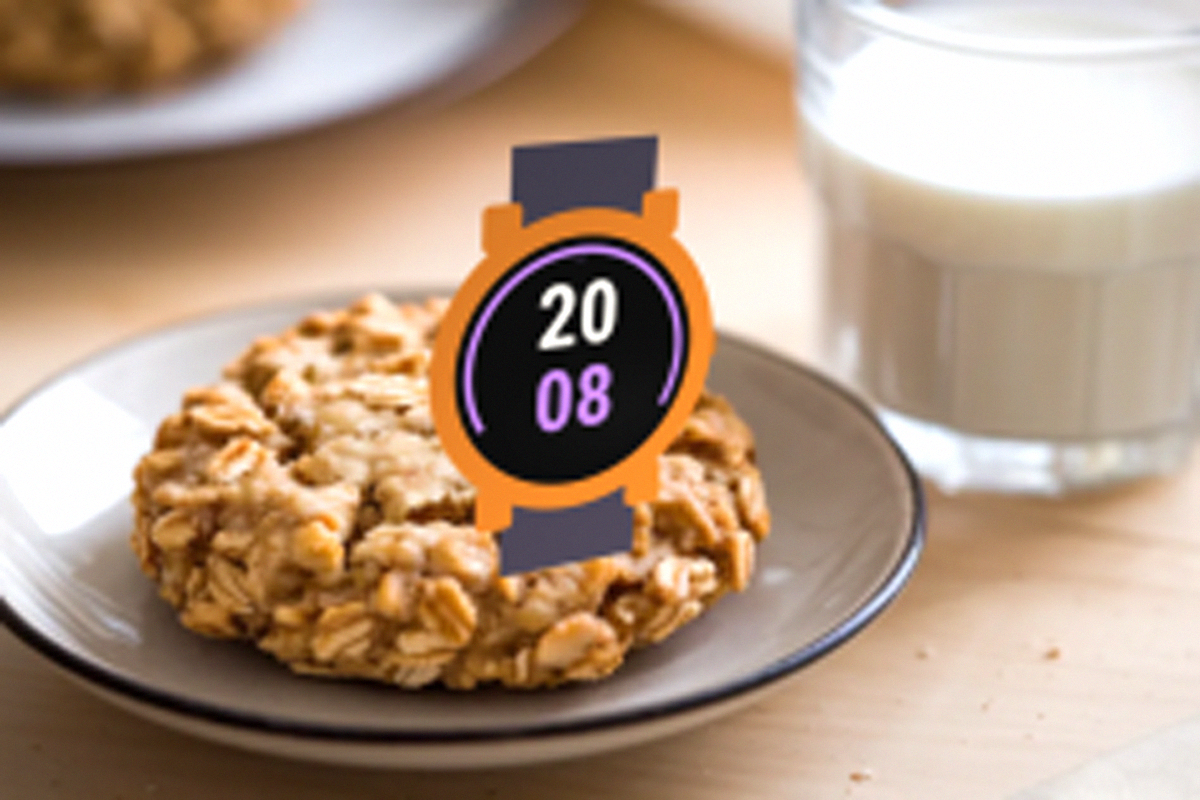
20:08
